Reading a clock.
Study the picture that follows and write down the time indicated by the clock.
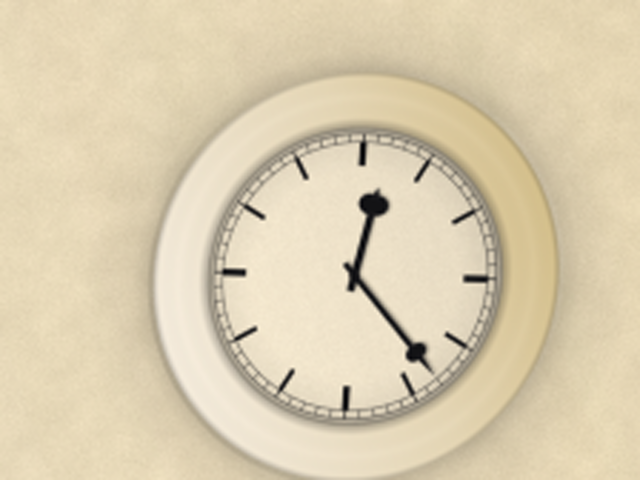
12:23
